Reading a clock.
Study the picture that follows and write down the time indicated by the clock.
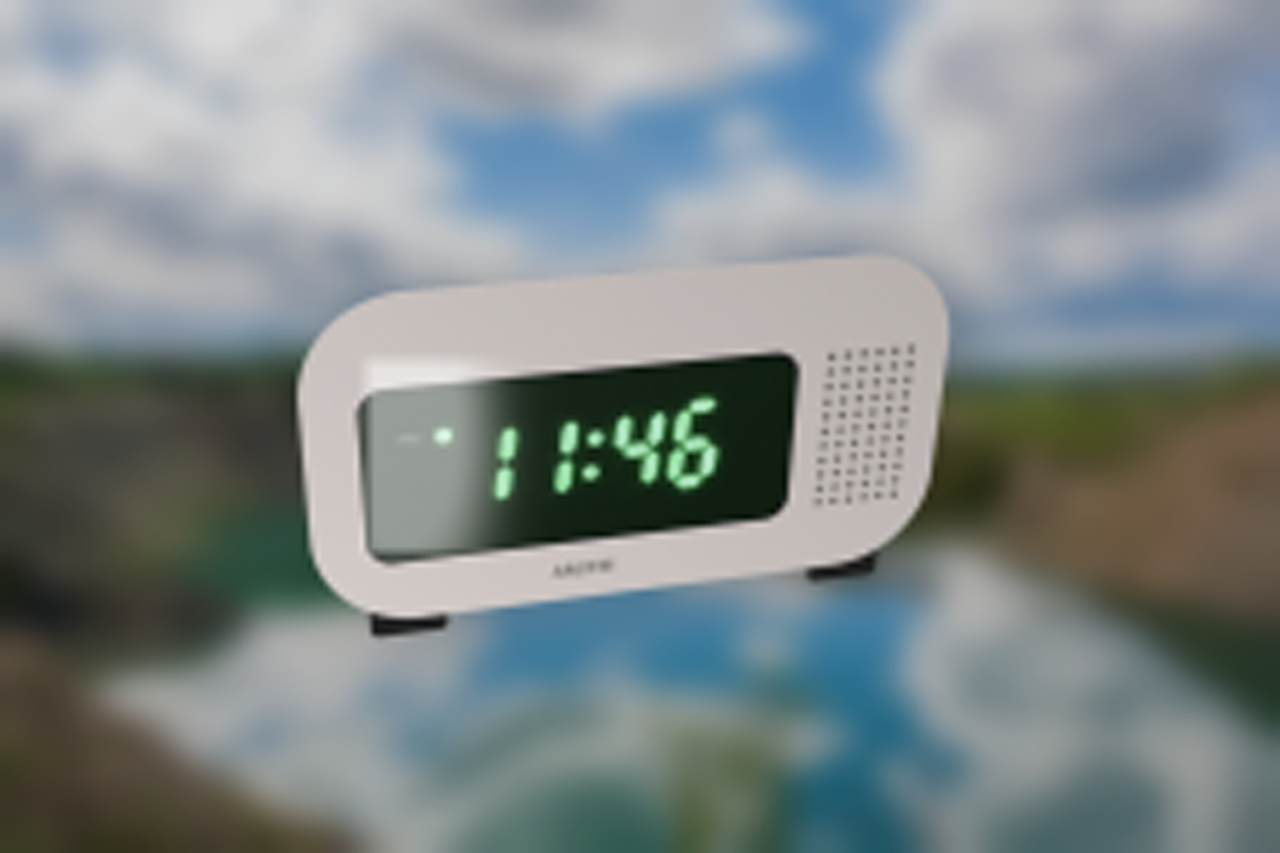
11:46
